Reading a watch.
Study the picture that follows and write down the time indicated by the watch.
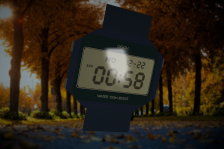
0:58
